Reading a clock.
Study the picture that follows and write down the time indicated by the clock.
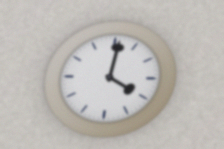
4:01
